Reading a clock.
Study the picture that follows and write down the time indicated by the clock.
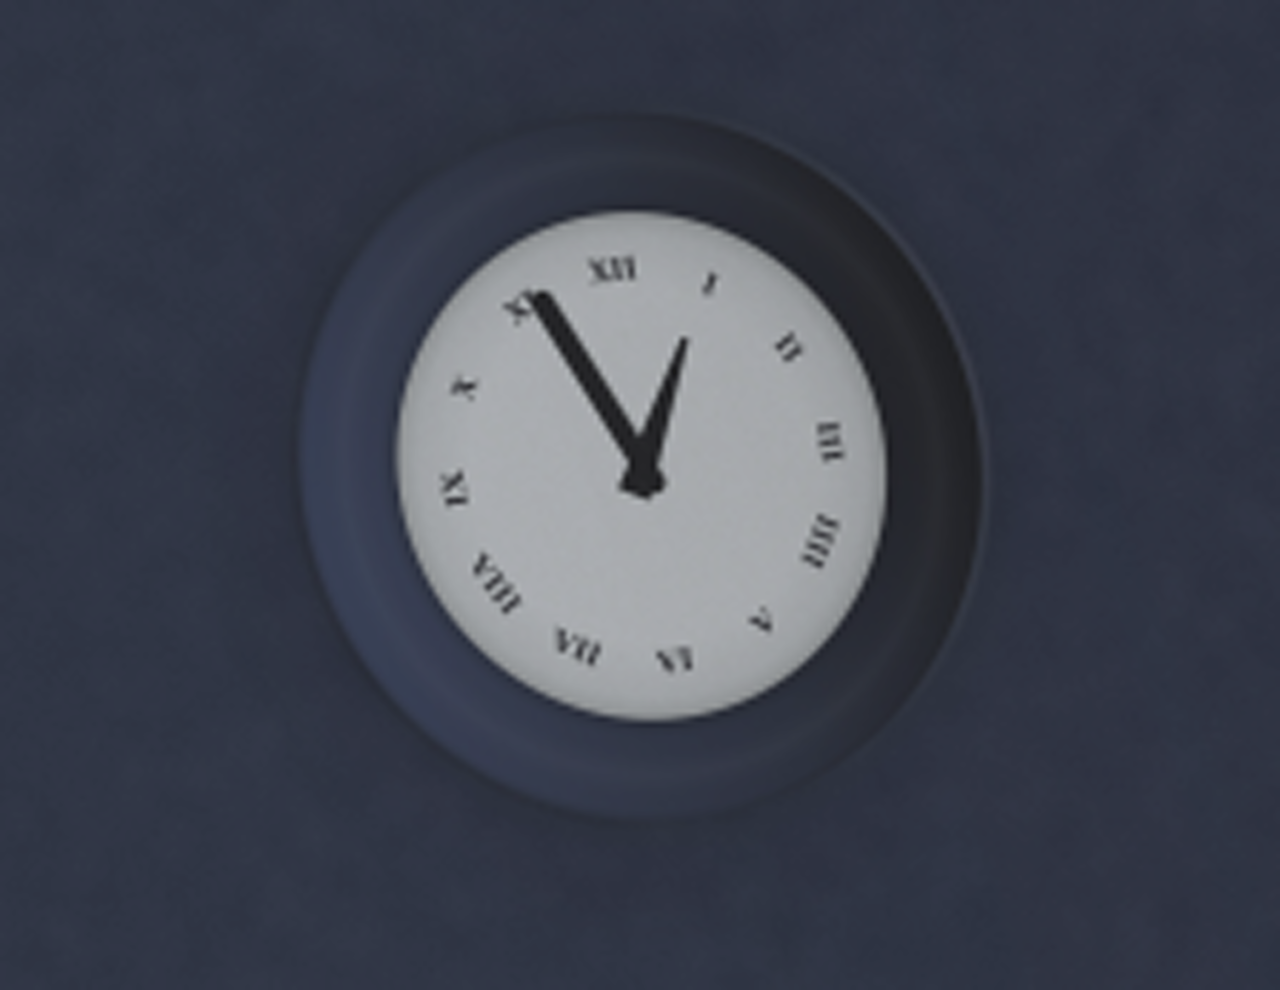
12:56
